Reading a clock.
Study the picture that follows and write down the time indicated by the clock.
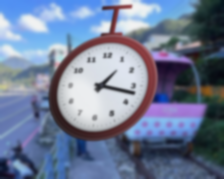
1:17
